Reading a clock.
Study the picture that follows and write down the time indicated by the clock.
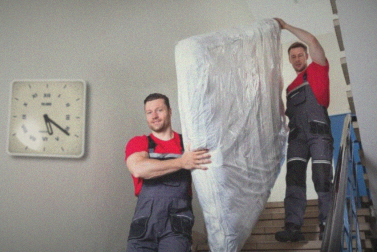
5:21
